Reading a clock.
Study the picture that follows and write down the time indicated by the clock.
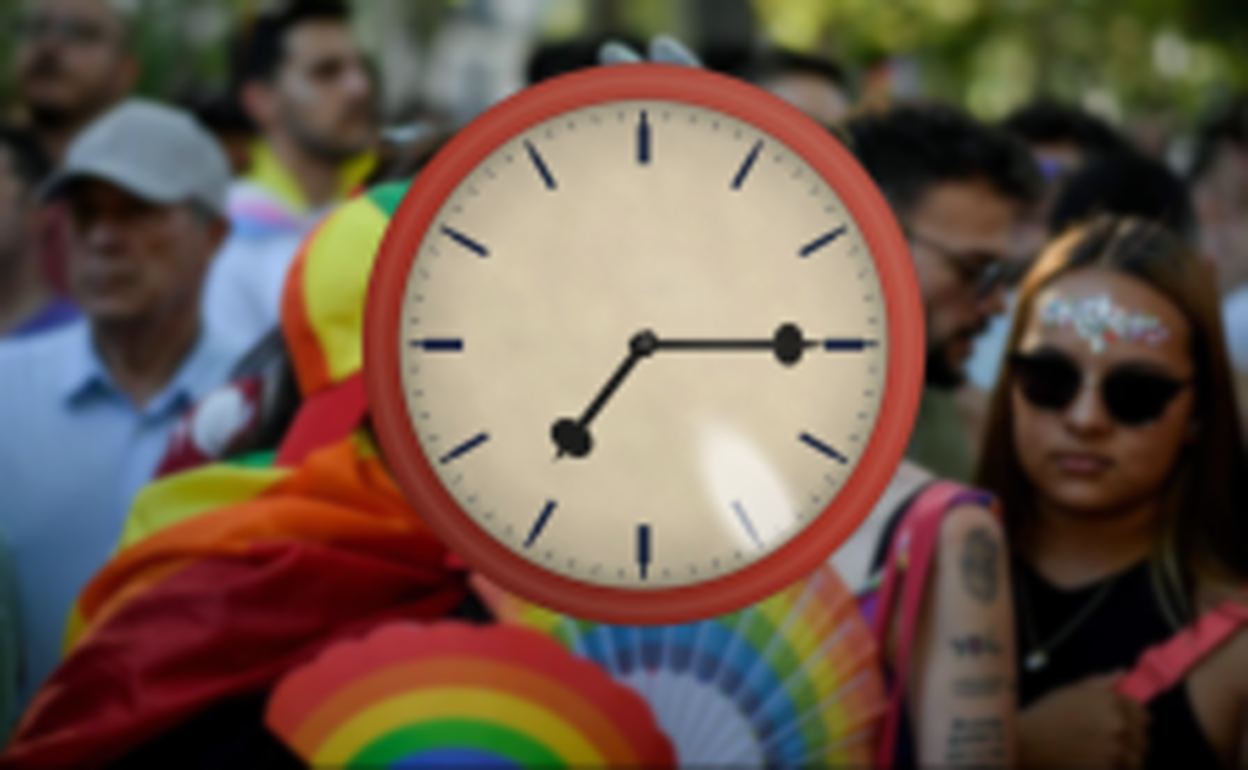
7:15
